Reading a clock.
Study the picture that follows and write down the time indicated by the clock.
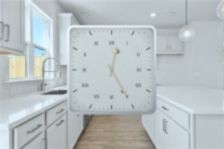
12:25
